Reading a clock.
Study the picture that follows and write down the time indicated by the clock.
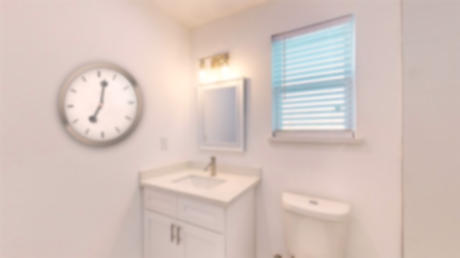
7:02
